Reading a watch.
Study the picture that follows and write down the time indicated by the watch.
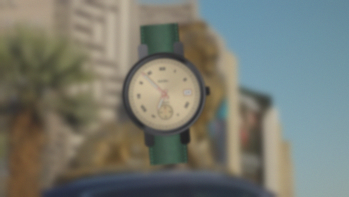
6:53
